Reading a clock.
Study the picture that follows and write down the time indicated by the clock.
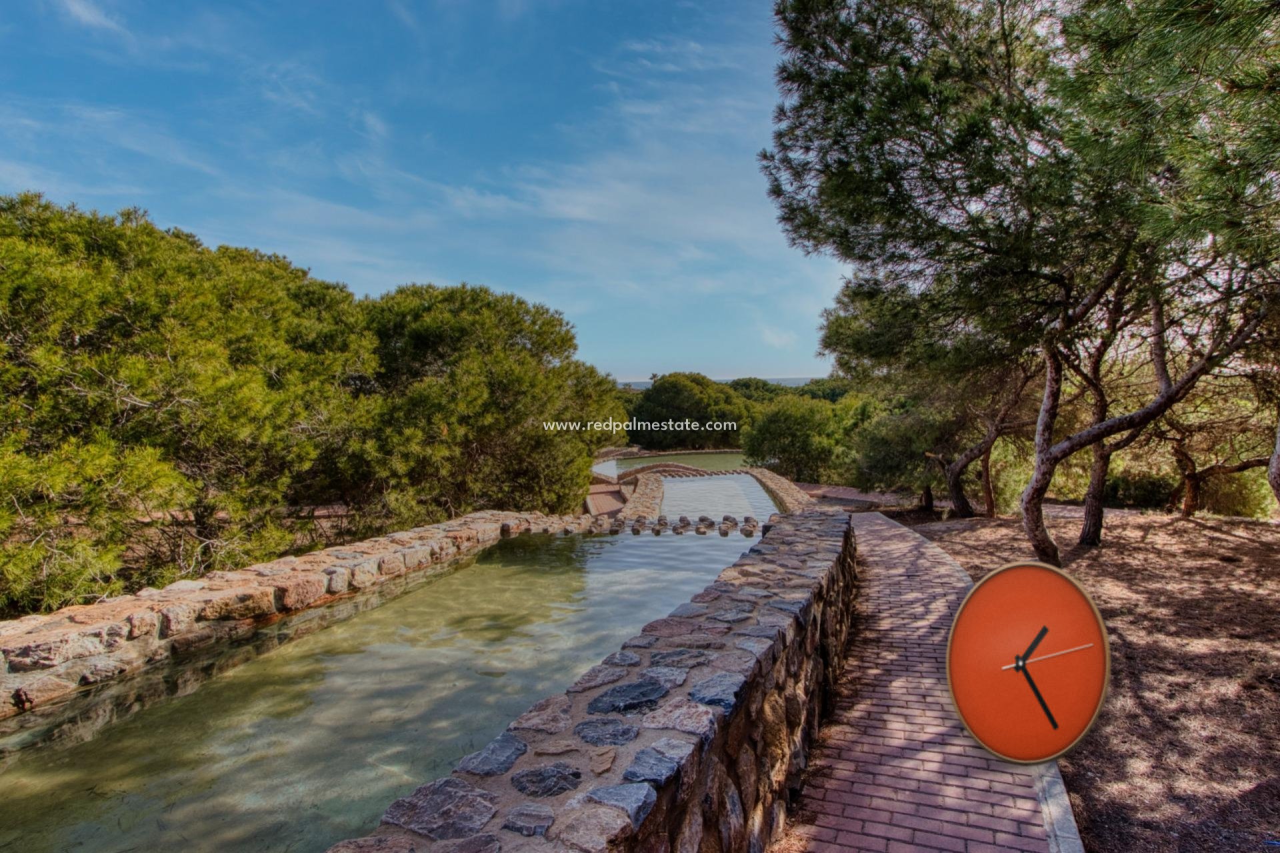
1:24:13
